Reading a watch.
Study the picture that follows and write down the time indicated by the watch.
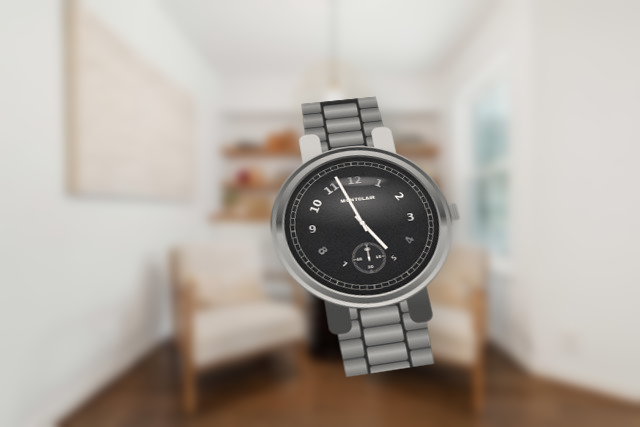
4:57
